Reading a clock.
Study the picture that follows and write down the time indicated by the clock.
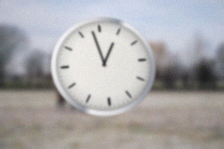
12:58
